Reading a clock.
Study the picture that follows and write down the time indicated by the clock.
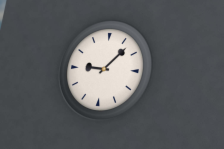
9:07
